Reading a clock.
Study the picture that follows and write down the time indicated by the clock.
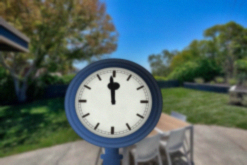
11:59
